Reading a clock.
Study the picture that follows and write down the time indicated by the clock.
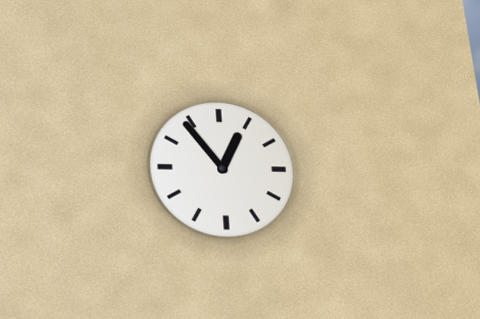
12:54
